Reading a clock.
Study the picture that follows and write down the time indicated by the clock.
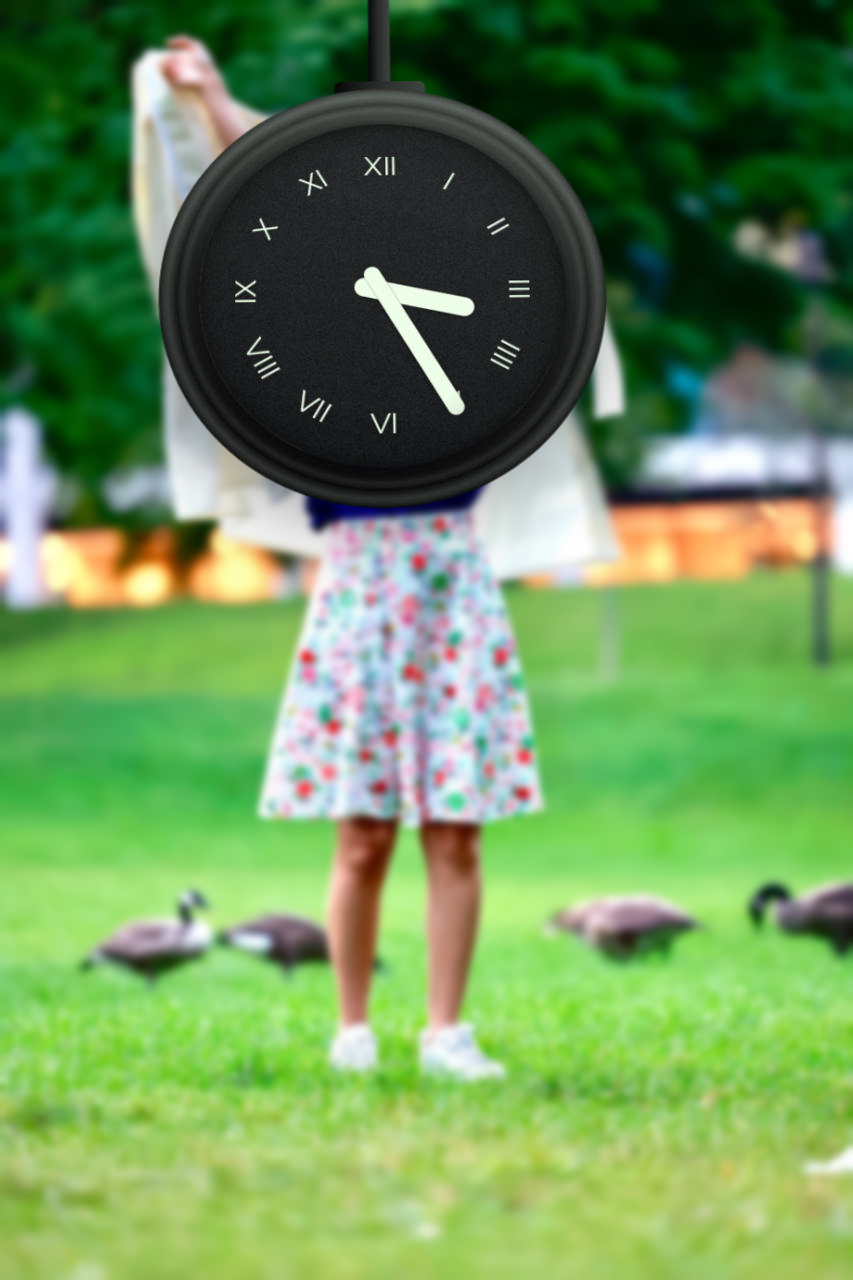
3:25
